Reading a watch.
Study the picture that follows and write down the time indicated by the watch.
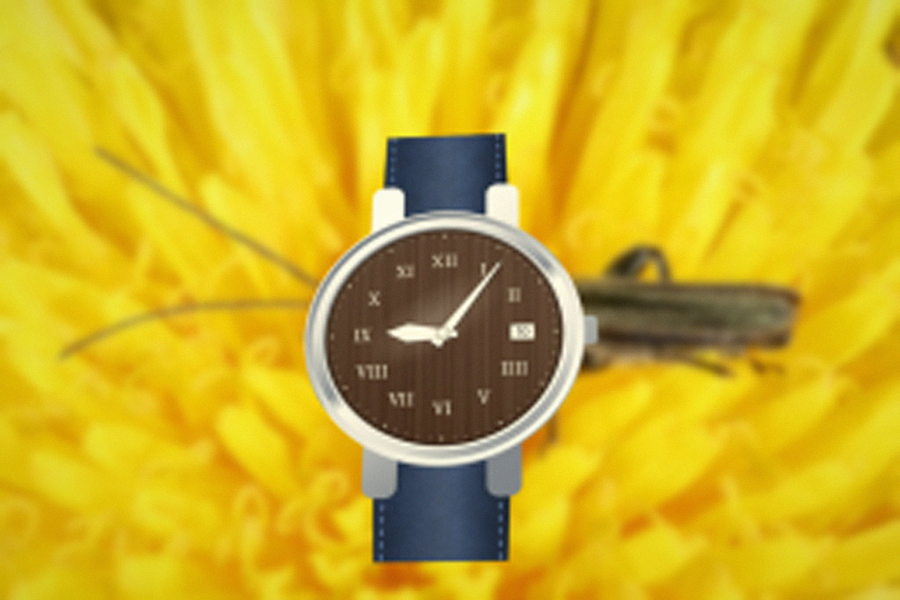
9:06
